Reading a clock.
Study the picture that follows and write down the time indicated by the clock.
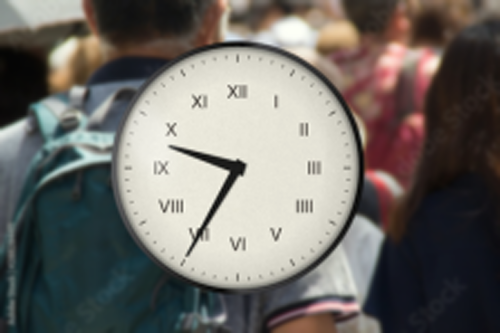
9:35
